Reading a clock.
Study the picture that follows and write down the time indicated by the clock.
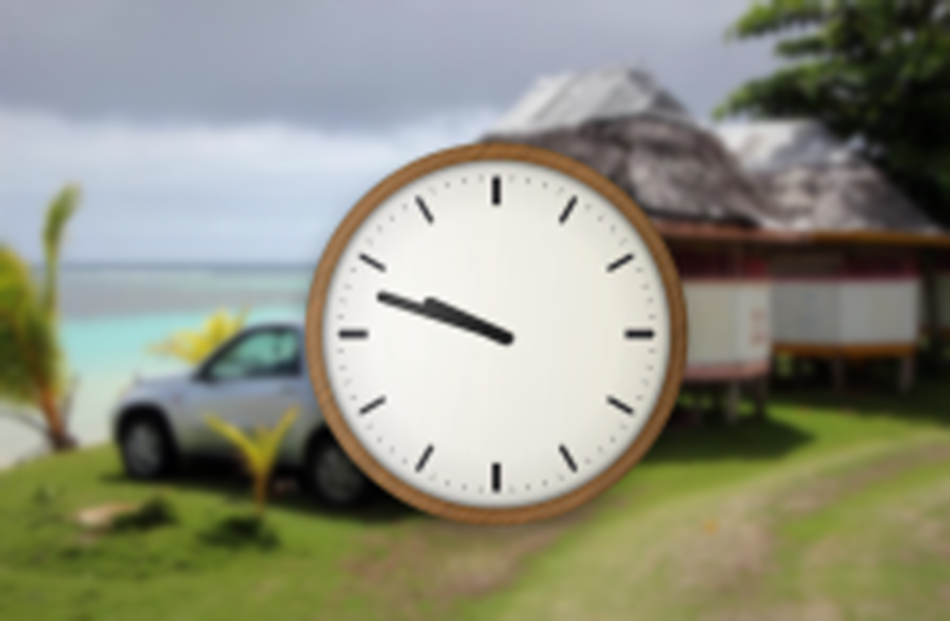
9:48
